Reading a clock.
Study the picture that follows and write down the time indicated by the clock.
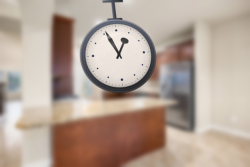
12:56
